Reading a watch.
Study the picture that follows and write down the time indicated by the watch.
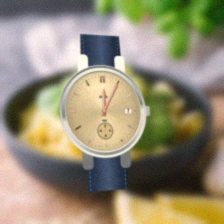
12:05
